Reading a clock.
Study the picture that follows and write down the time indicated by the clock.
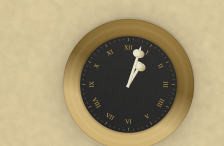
1:03
